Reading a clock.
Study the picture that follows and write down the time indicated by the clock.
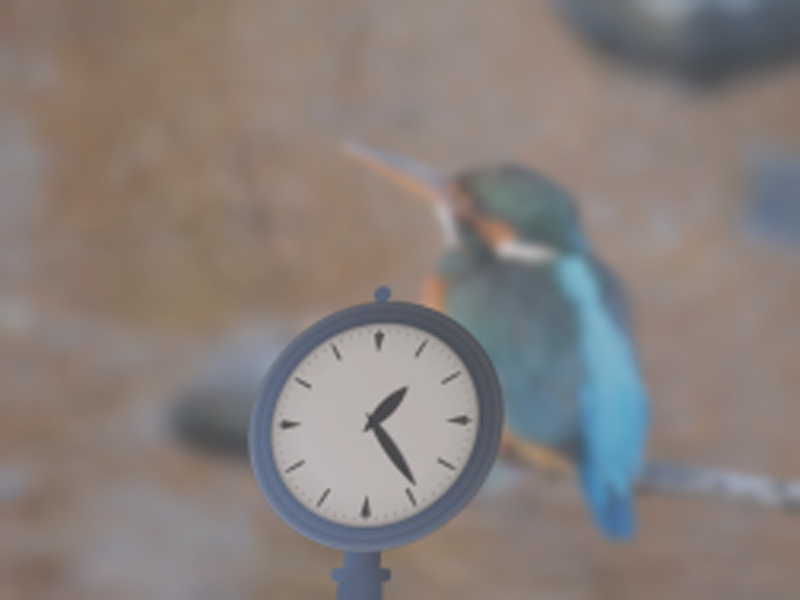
1:24
